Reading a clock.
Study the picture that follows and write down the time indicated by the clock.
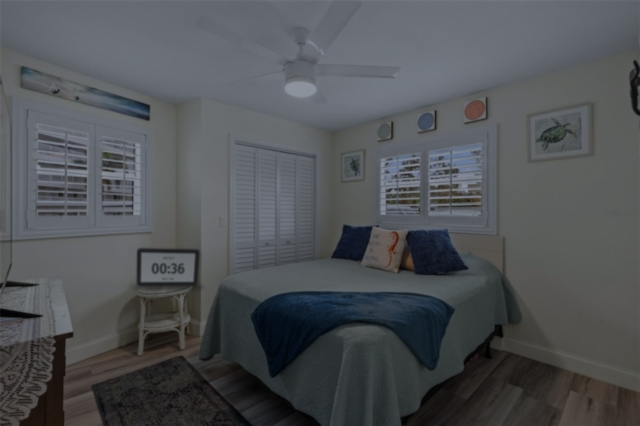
0:36
